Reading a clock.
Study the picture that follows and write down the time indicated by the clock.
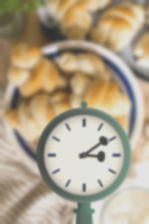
3:09
